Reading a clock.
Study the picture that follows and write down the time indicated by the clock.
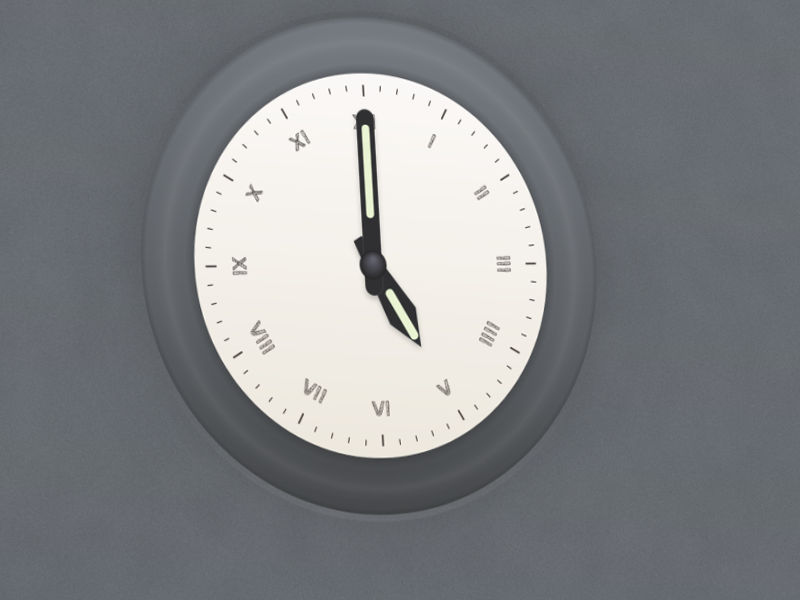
5:00
